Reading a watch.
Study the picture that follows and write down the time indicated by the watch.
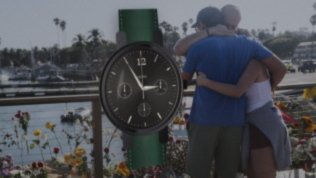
2:55
